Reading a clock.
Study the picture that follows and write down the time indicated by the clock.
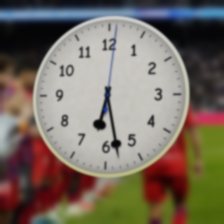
6:28:01
